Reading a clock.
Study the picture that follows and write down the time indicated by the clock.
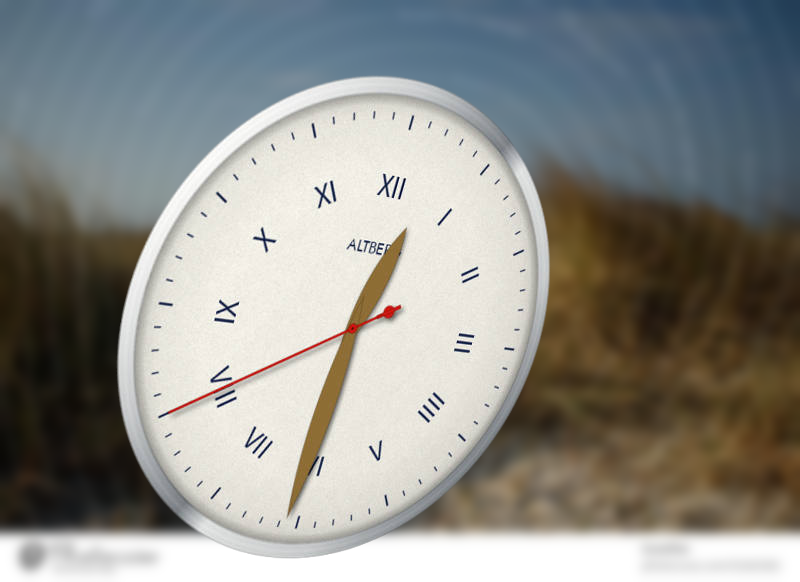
12:30:40
